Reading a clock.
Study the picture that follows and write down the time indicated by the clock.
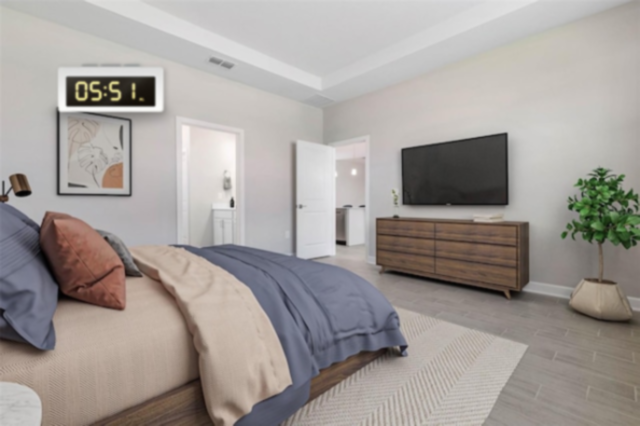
5:51
